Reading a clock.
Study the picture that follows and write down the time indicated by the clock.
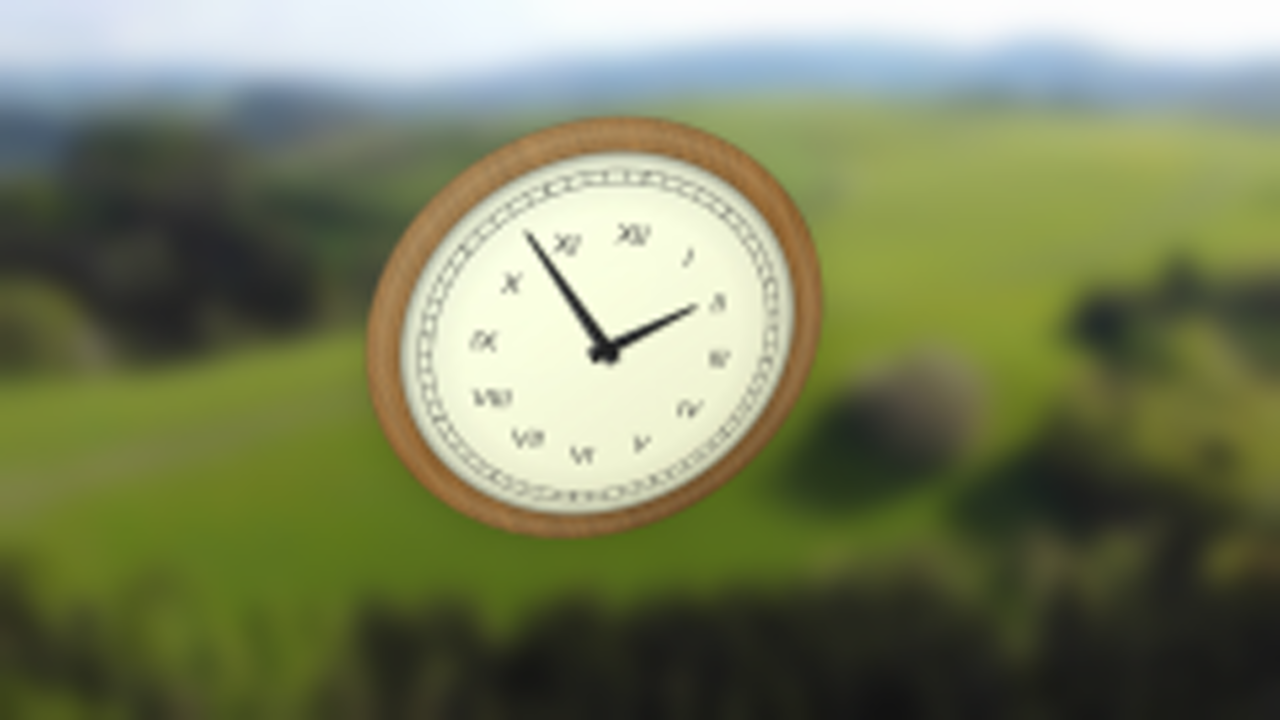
1:53
